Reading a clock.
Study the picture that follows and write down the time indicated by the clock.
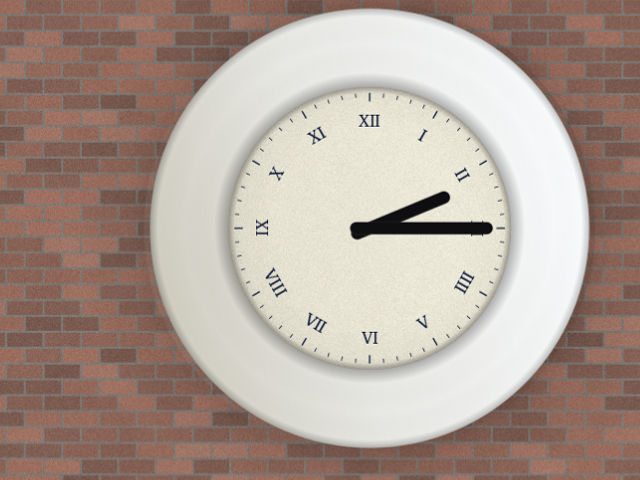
2:15
